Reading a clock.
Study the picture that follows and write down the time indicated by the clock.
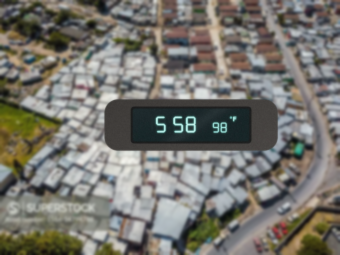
5:58
